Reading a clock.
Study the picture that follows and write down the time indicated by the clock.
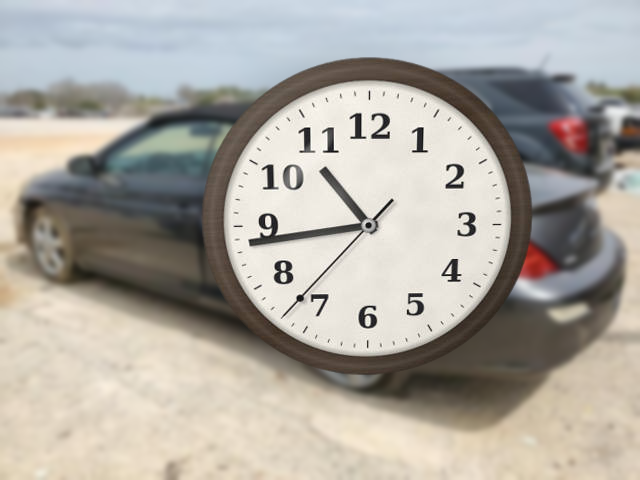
10:43:37
